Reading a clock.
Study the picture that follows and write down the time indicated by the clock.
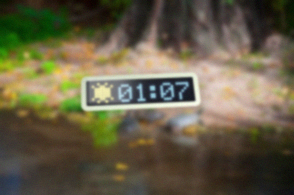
1:07
